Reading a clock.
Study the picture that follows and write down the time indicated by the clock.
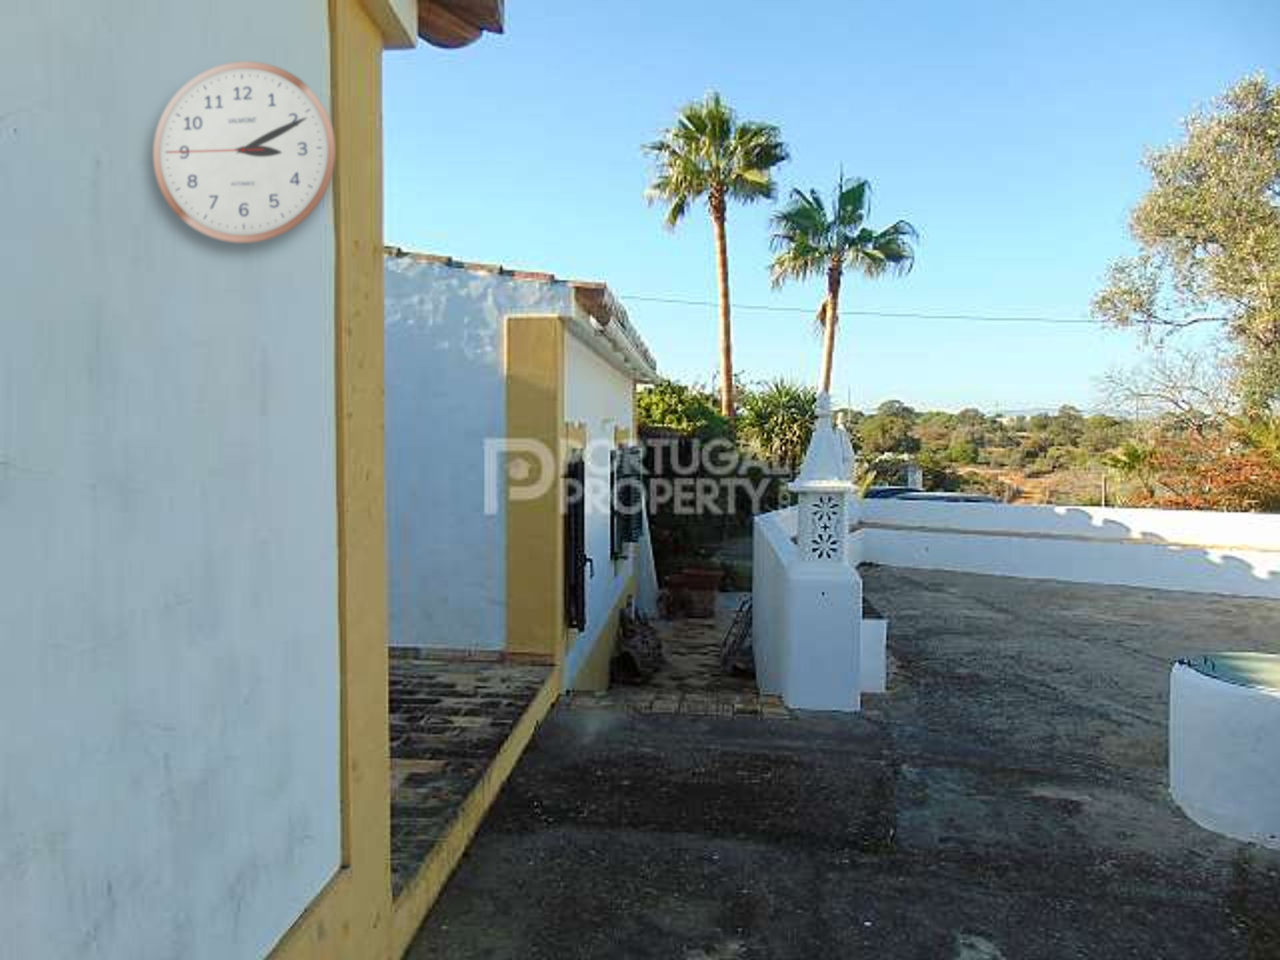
3:10:45
